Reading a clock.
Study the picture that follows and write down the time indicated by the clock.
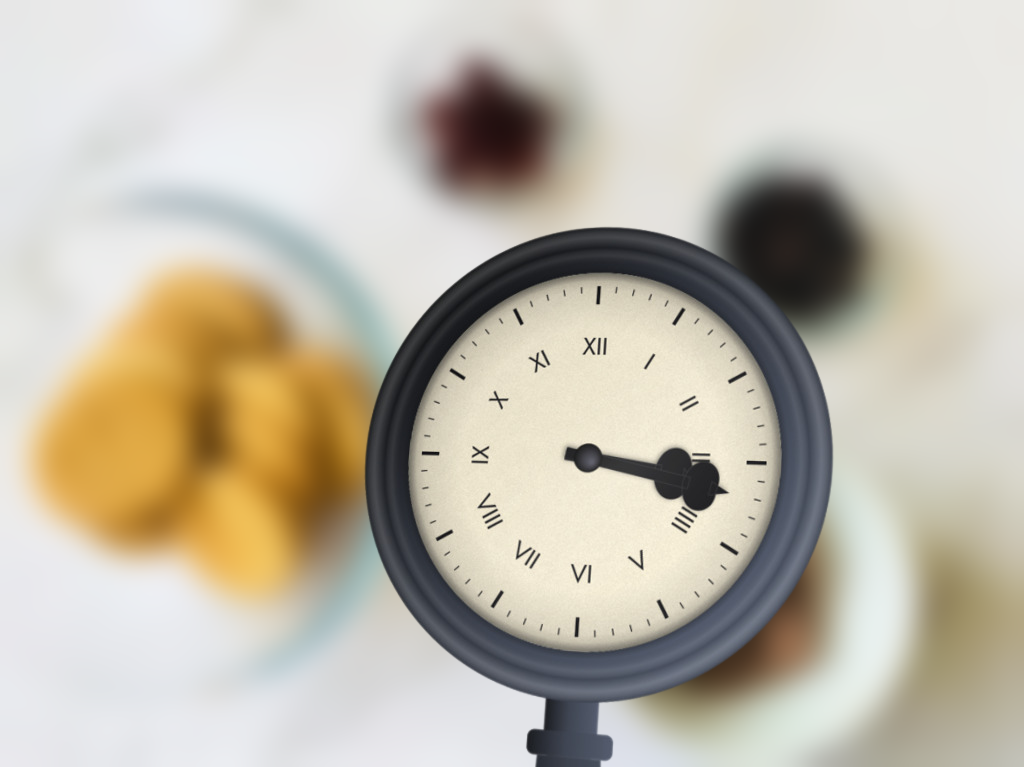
3:17
